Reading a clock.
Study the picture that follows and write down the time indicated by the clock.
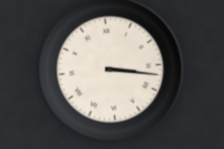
3:17
